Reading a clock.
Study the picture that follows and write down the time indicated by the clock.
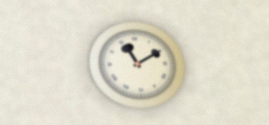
11:10
